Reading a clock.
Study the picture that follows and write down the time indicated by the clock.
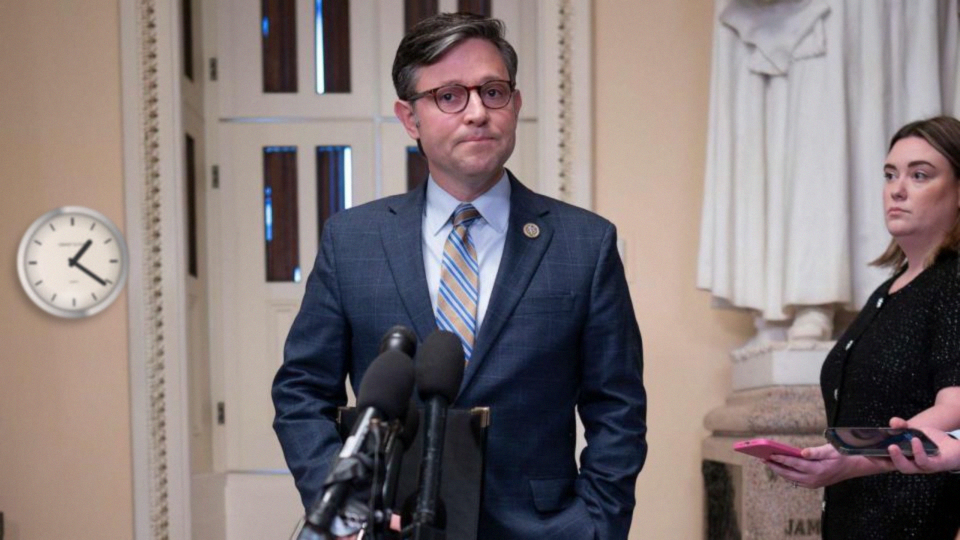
1:21
